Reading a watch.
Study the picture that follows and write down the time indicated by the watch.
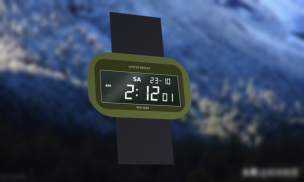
2:12:01
